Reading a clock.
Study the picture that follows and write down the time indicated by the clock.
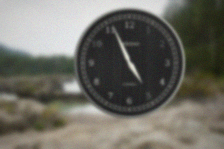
4:56
